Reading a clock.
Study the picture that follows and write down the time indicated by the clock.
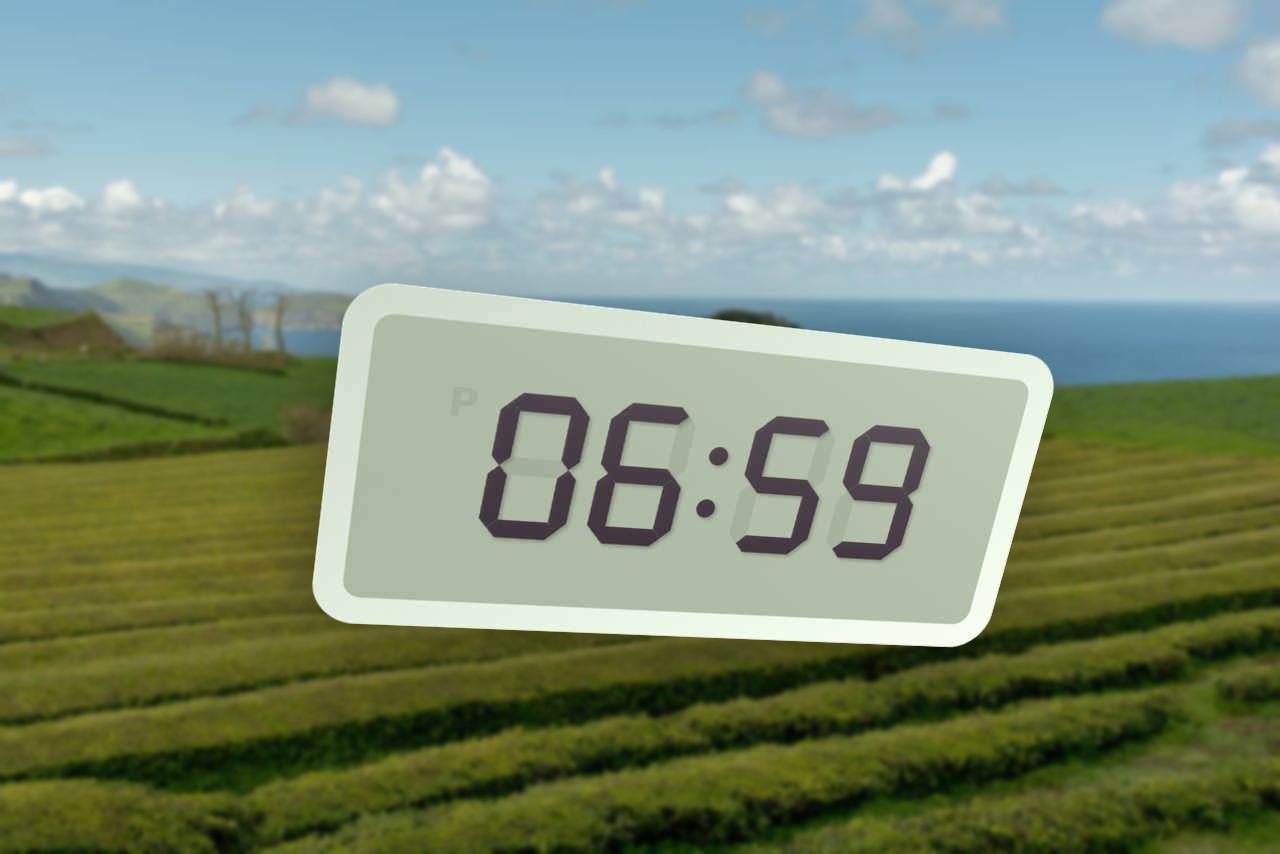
6:59
